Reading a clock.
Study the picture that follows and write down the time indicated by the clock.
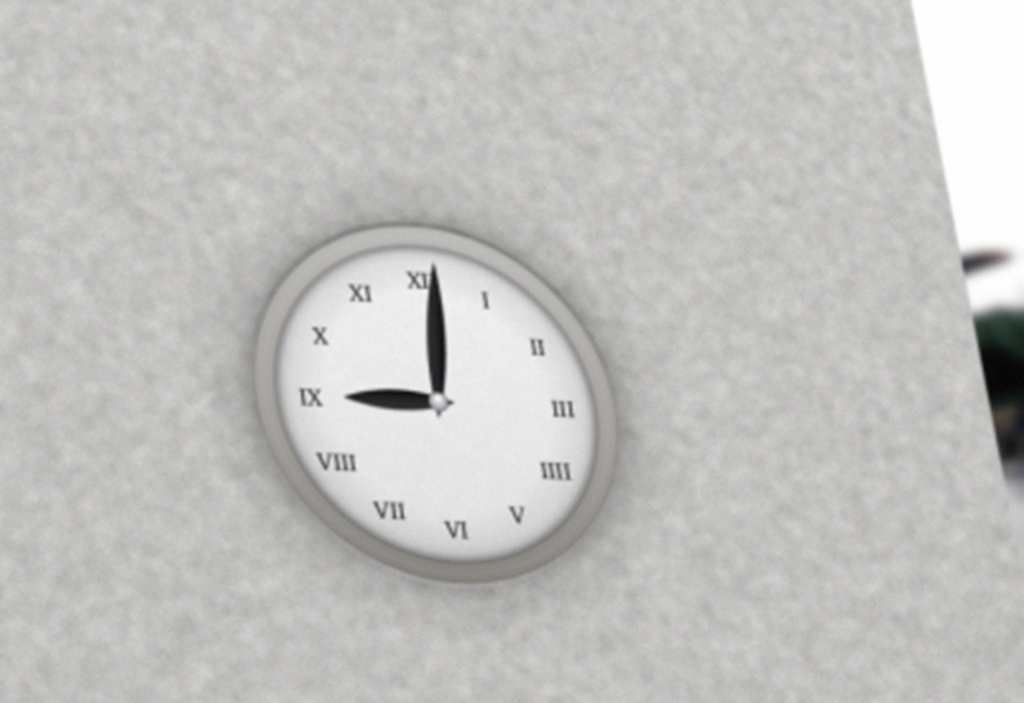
9:01
